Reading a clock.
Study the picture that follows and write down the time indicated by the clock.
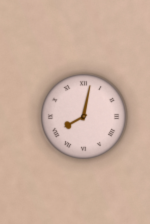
8:02
